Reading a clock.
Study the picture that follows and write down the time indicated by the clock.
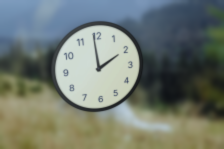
1:59
